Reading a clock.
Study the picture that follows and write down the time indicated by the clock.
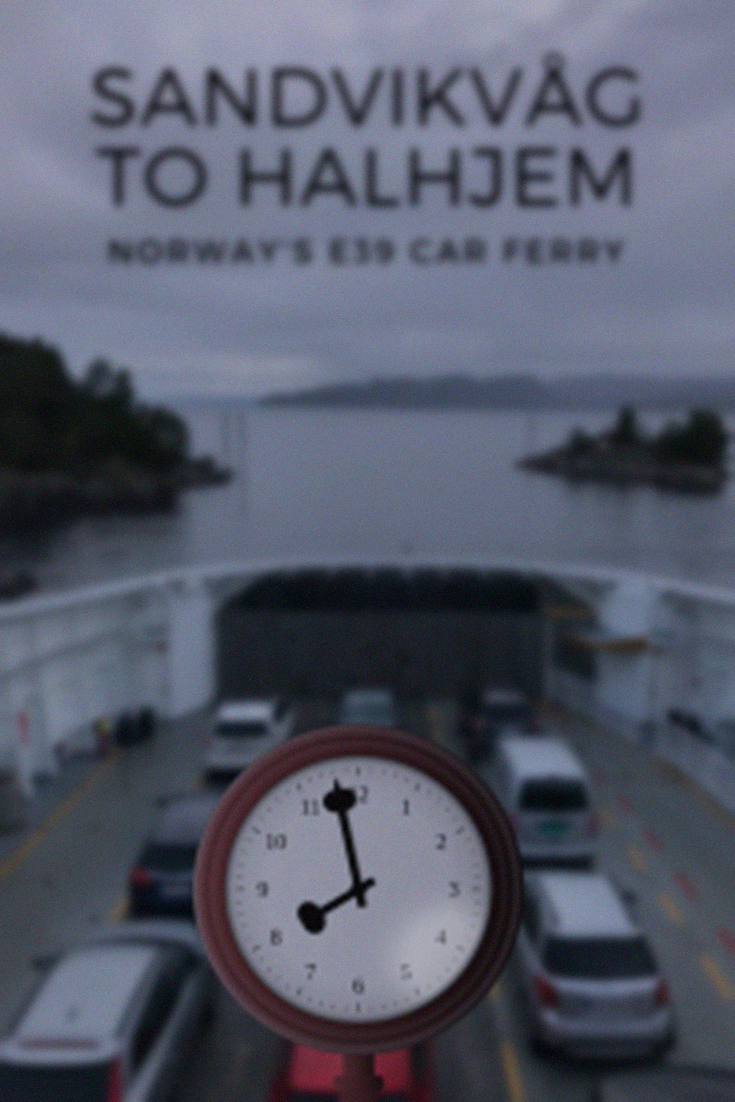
7:58
